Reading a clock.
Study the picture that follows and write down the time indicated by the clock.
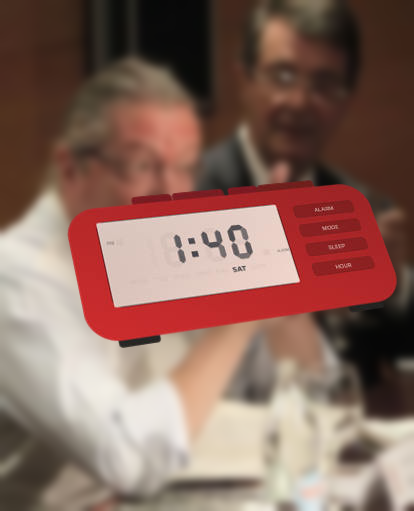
1:40
